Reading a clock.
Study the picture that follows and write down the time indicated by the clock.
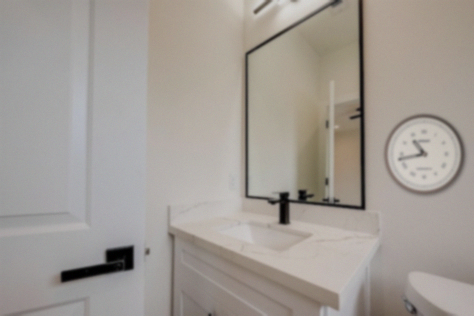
10:43
